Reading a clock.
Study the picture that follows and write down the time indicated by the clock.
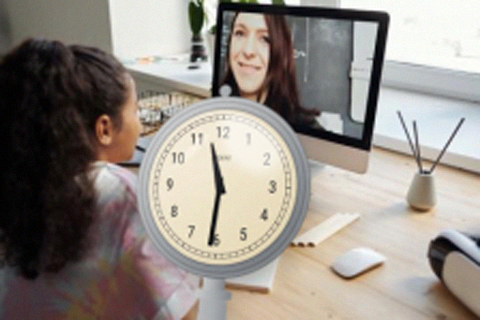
11:31
